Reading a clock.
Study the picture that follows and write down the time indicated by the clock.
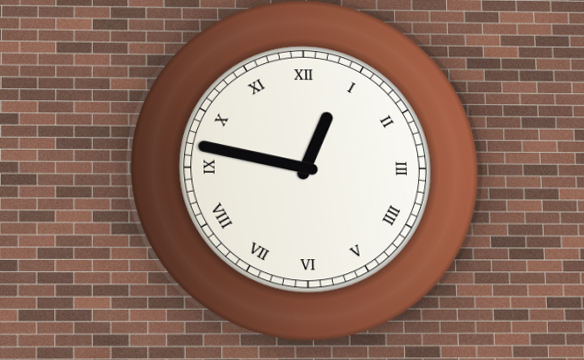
12:47
